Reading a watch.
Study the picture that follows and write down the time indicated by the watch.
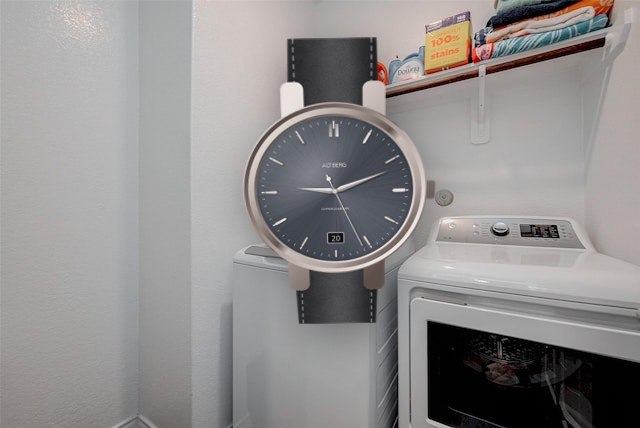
9:11:26
